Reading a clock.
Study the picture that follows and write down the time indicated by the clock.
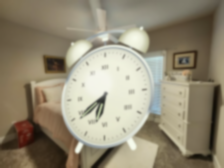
6:39
